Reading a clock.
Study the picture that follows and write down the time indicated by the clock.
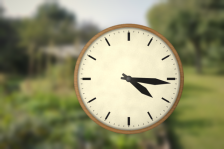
4:16
